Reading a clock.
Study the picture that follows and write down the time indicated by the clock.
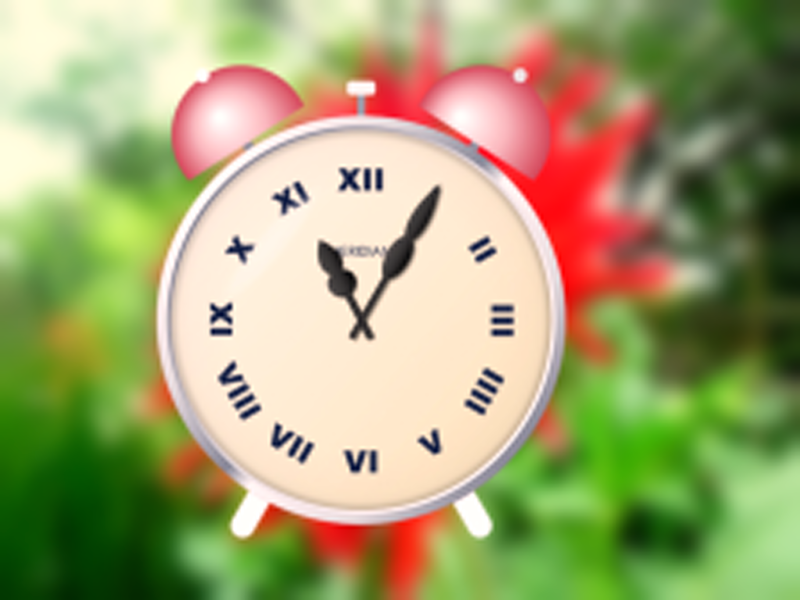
11:05
